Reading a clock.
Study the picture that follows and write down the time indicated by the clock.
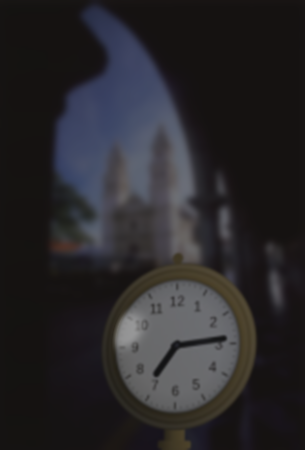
7:14
